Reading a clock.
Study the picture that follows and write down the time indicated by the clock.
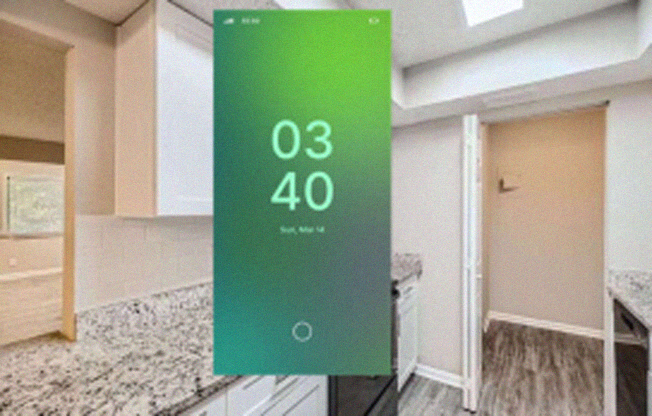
3:40
